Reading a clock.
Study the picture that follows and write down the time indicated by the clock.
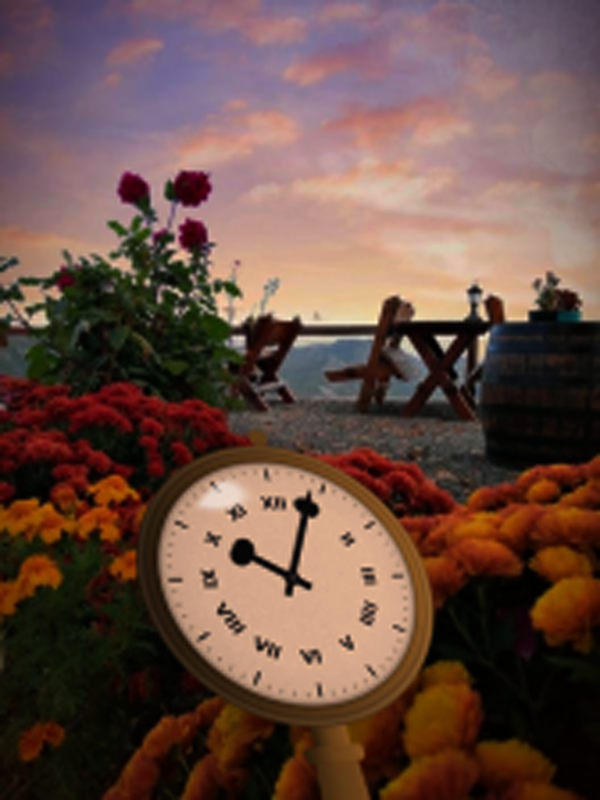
10:04
